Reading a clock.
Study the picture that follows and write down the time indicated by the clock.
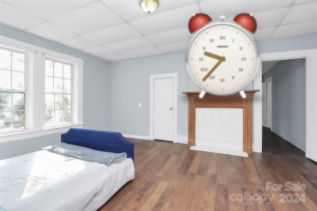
9:37
